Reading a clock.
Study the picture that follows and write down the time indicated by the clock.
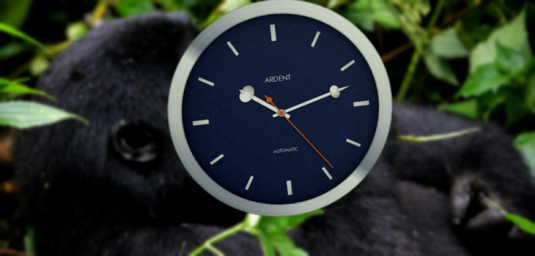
10:12:24
